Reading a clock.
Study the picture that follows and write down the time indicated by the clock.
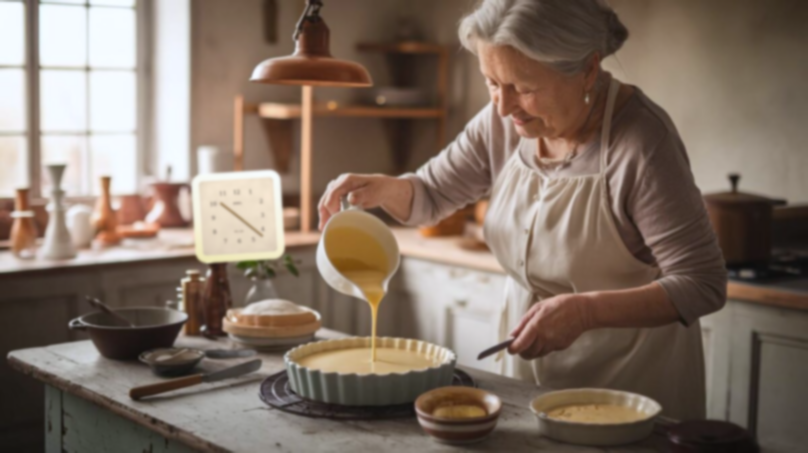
10:22
